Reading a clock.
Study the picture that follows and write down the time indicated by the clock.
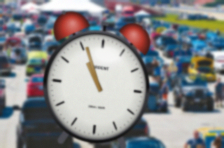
10:56
